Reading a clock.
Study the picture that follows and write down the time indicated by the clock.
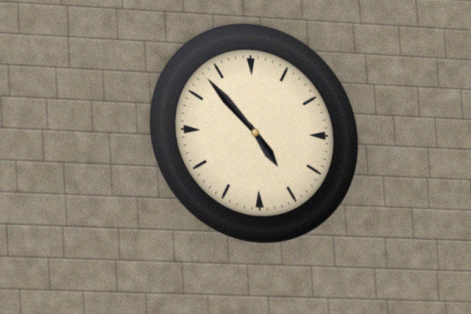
4:53
